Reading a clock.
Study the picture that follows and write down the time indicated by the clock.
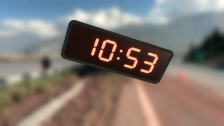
10:53
